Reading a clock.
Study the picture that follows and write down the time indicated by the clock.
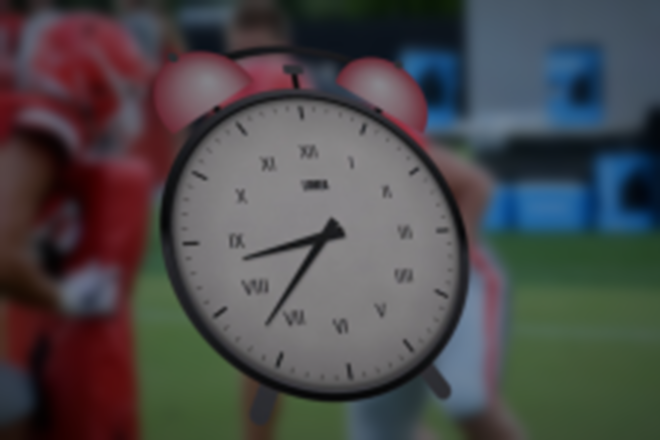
8:37
